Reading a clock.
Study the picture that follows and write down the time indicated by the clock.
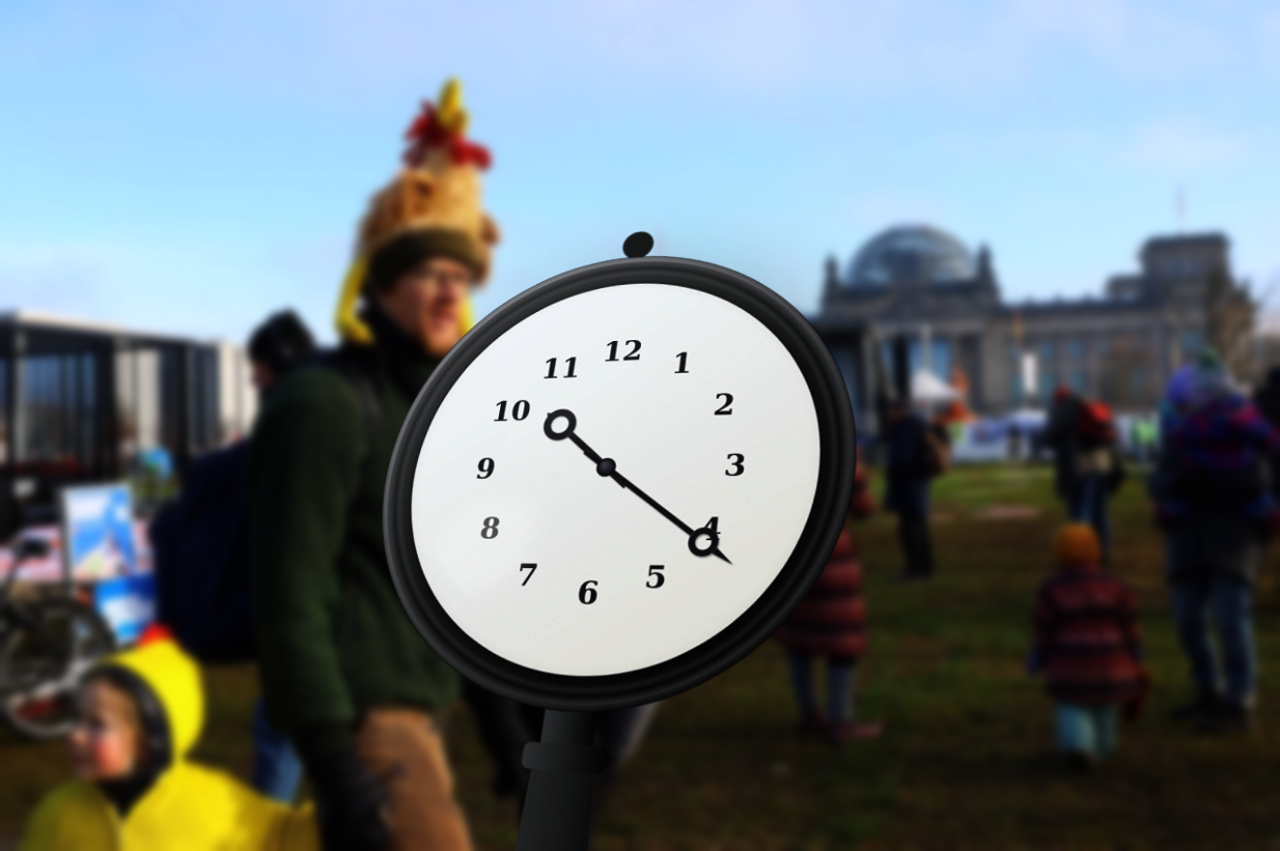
10:21
